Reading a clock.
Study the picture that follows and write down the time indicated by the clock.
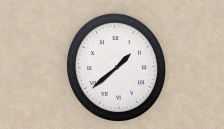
1:39
